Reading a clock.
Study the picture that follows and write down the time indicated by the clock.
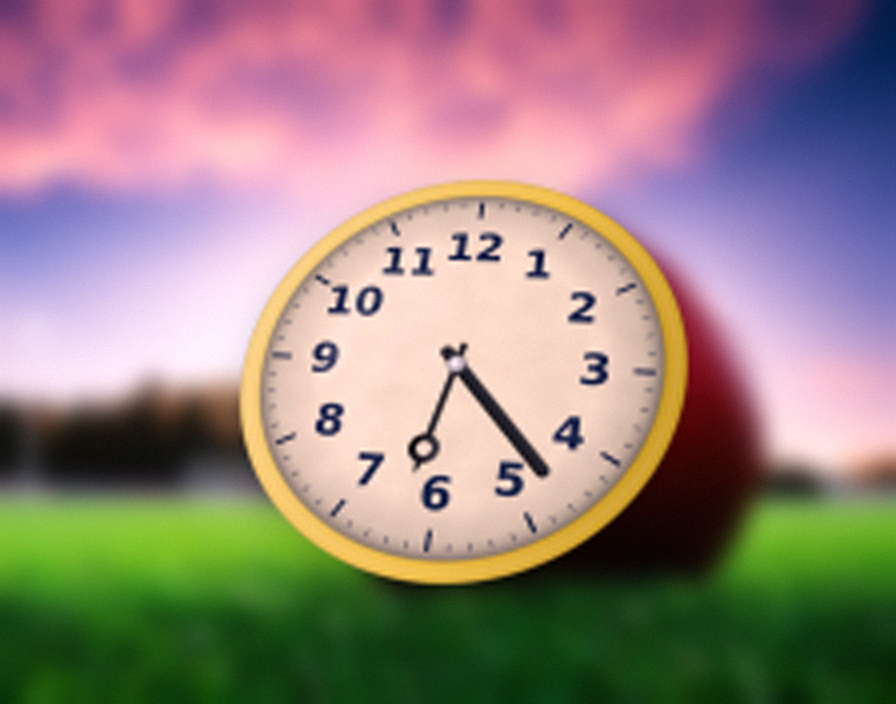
6:23
